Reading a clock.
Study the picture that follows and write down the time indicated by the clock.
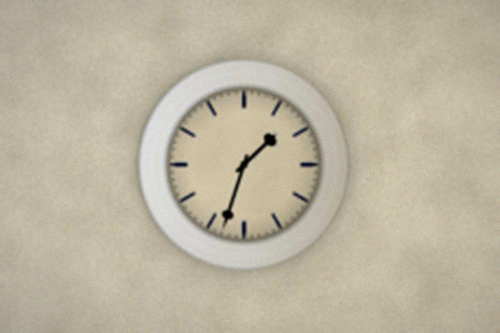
1:33
